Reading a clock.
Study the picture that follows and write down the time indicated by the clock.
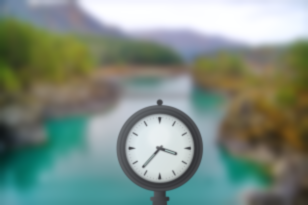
3:37
